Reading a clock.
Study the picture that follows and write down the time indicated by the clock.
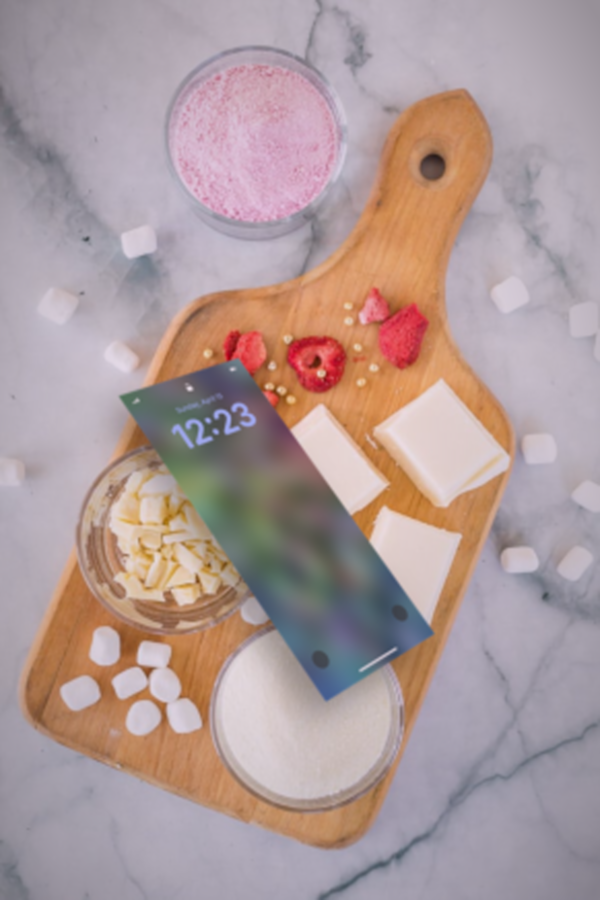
12:23
